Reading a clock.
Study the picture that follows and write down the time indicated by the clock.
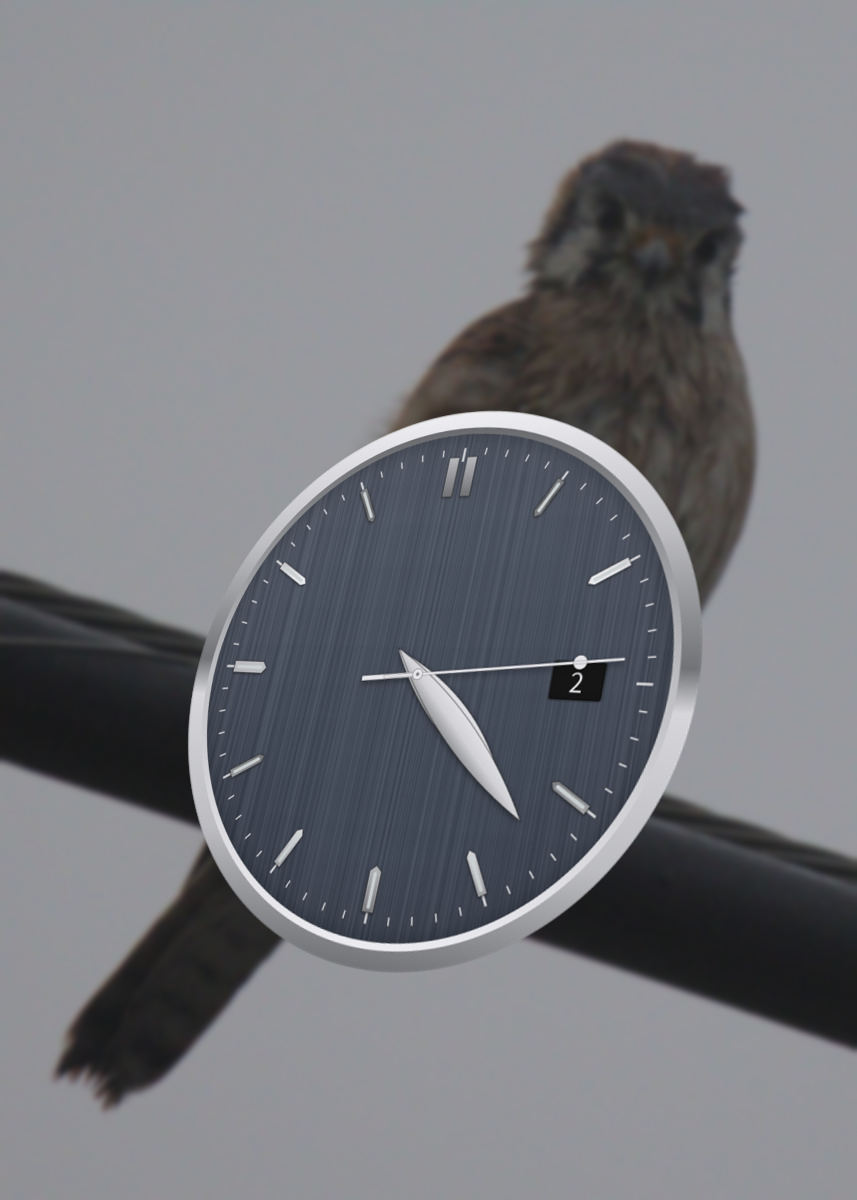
4:22:14
